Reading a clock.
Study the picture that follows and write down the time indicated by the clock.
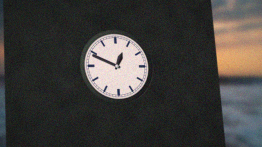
12:49
